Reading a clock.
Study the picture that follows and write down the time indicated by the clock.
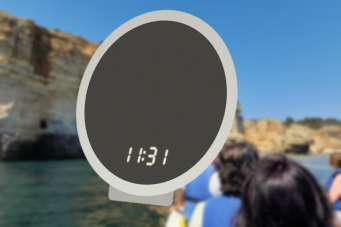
11:31
